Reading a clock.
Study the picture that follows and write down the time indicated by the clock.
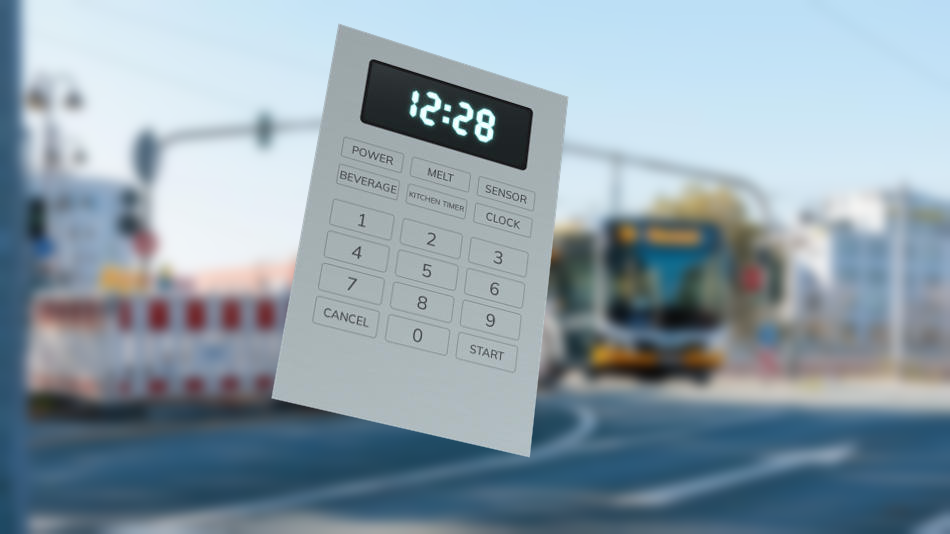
12:28
